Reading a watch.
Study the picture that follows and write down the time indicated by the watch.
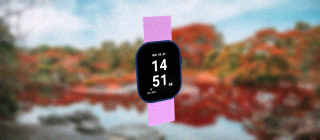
14:51
